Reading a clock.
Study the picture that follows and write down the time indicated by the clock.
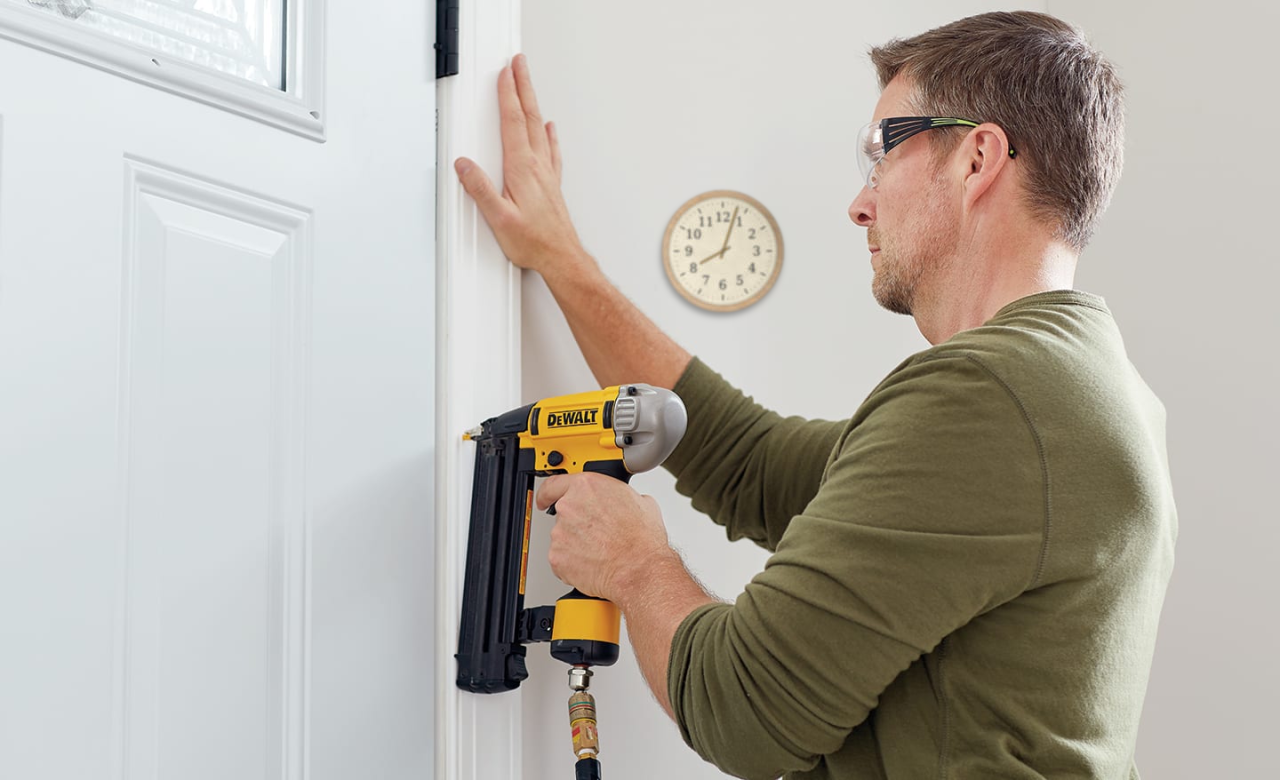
8:03
